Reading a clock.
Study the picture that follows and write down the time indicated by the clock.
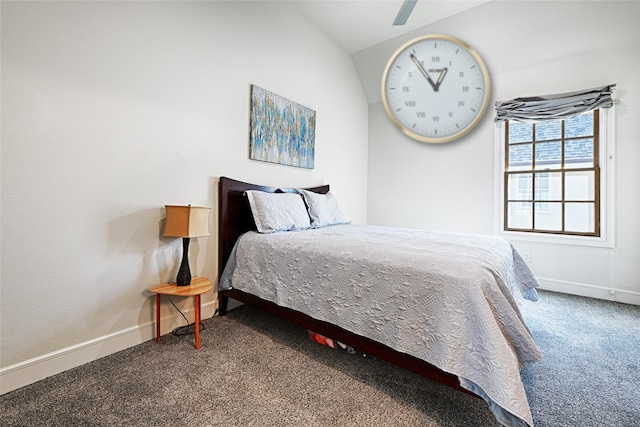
12:54
